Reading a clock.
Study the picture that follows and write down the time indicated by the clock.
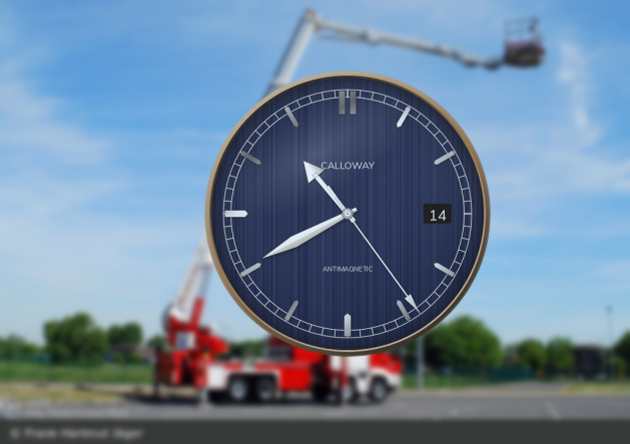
10:40:24
